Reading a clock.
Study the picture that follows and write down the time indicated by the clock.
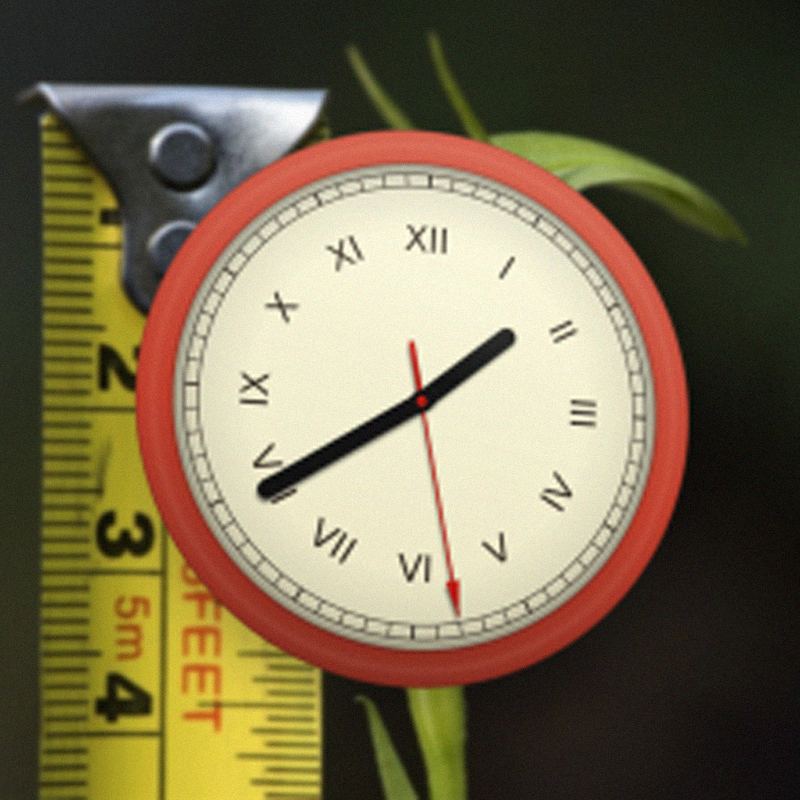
1:39:28
